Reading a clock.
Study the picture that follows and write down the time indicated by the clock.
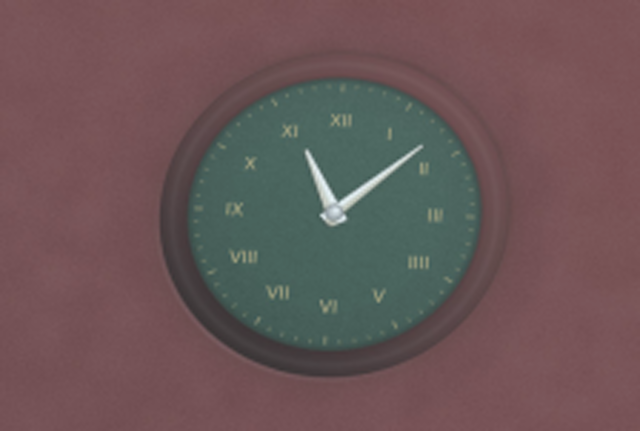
11:08
